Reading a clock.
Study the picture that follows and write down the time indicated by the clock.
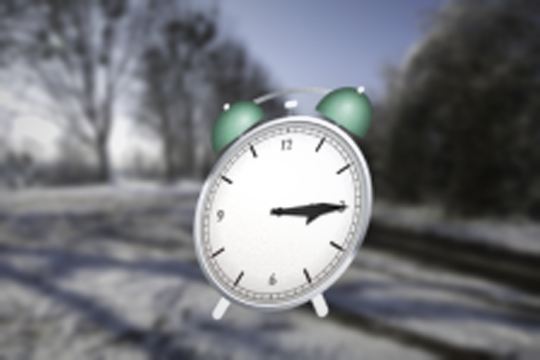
3:15
